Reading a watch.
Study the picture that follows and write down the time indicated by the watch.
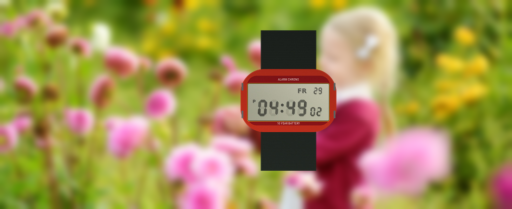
4:49:02
